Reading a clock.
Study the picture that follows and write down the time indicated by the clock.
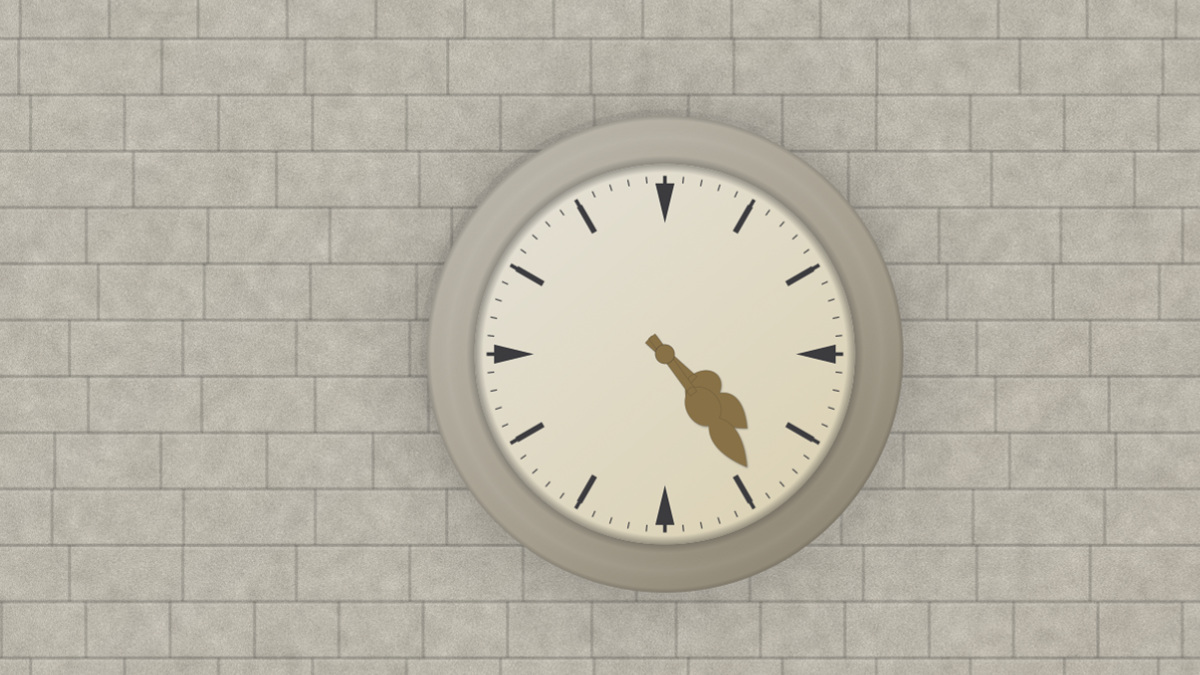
4:24
